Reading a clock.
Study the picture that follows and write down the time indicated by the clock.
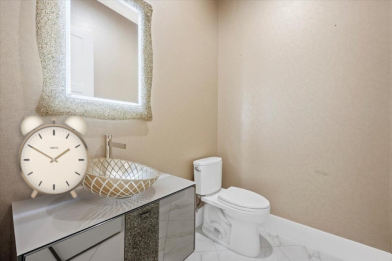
1:50
